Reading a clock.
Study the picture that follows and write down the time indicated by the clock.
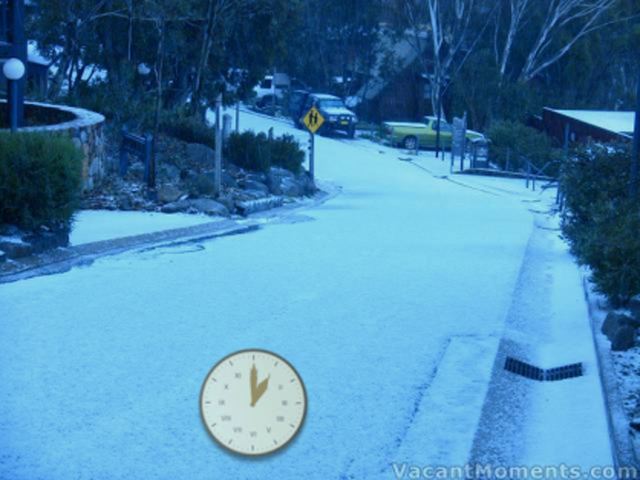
1:00
